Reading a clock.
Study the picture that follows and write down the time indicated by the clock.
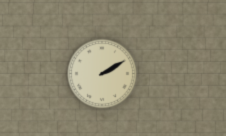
2:10
